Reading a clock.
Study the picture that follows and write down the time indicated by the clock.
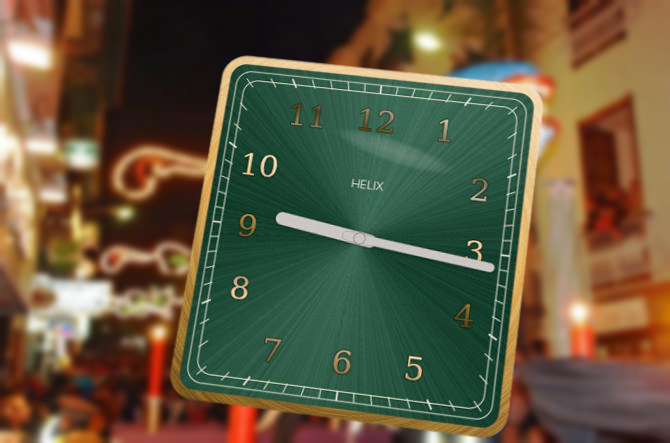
9:16
